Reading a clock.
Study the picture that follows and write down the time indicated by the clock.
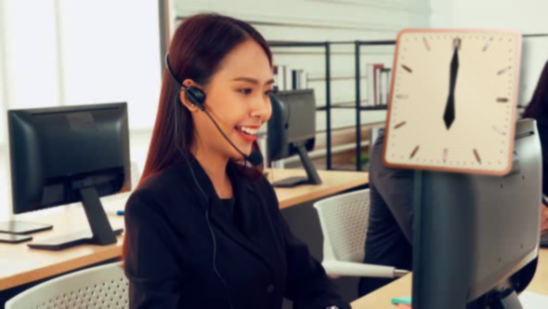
6:00
